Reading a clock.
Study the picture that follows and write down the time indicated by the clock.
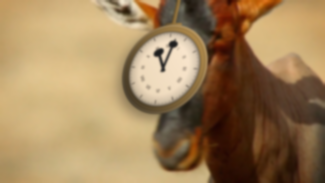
11:02
